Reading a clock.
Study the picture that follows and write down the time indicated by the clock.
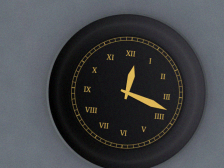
12:18
